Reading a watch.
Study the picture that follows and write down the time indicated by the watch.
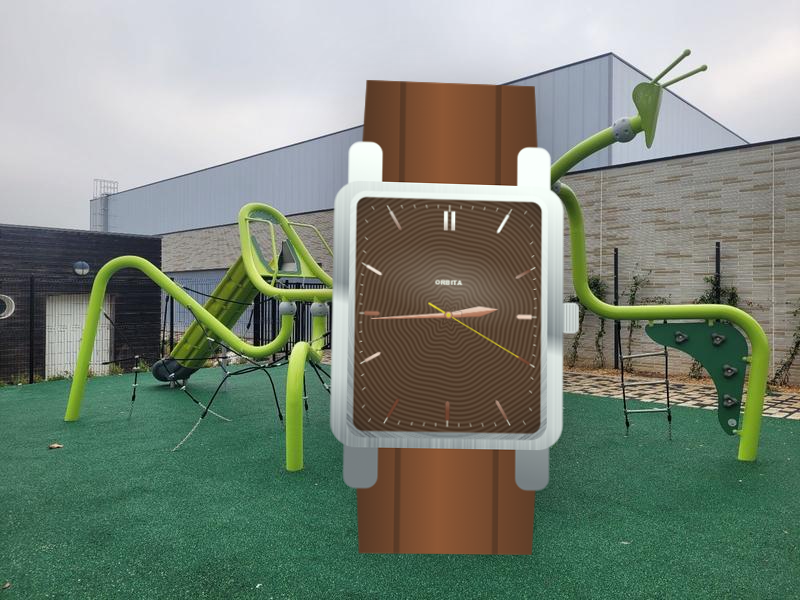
2:44:20
